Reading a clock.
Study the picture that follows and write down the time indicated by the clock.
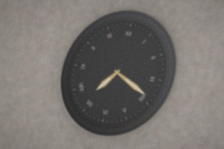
7:19
